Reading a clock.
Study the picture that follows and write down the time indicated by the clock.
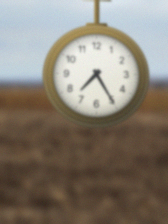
7:25
